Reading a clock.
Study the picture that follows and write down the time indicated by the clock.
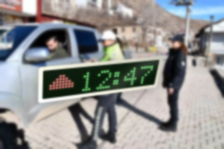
12:47
